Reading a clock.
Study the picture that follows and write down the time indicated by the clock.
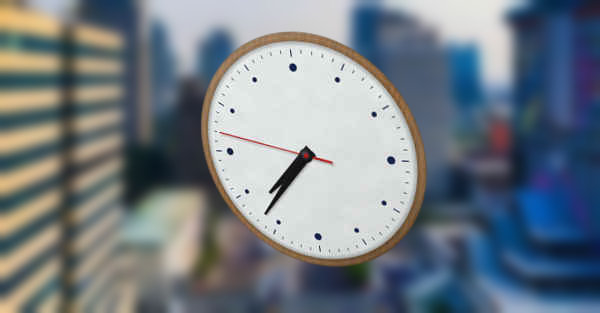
7:36:47
